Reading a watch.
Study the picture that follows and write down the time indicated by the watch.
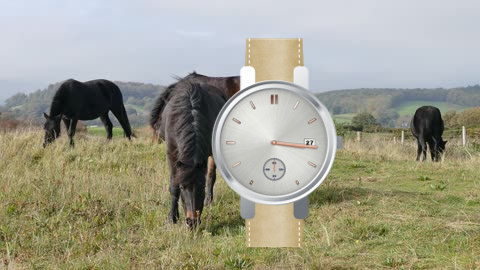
3:16
